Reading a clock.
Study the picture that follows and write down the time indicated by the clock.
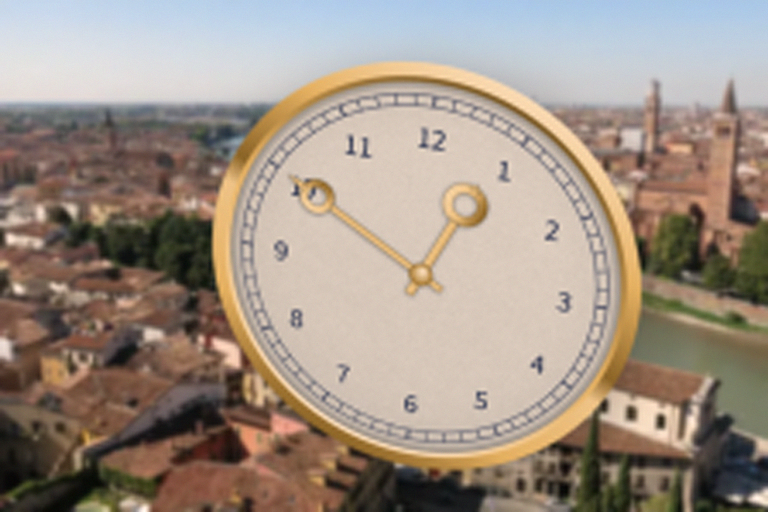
12:50
